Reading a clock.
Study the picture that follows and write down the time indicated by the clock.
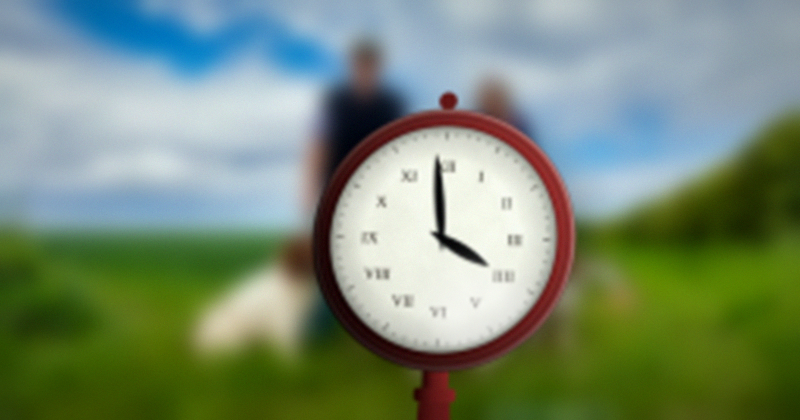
3:59
